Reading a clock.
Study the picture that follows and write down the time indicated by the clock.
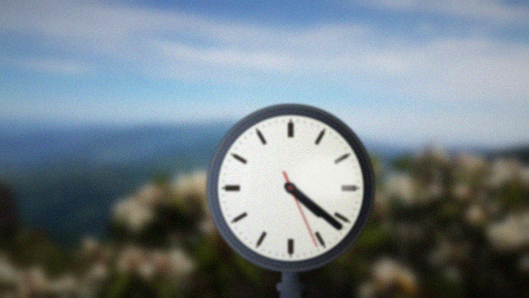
4:21:26
